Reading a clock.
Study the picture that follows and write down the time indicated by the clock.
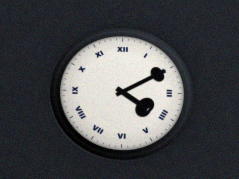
4:10
